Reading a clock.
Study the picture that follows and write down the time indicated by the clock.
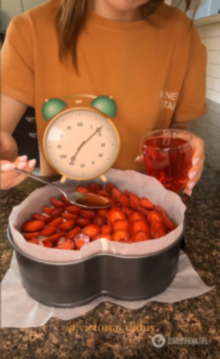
7:08
